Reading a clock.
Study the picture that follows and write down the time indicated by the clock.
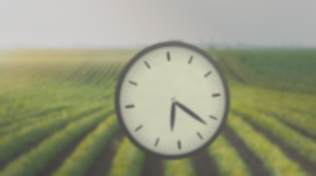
6:22
